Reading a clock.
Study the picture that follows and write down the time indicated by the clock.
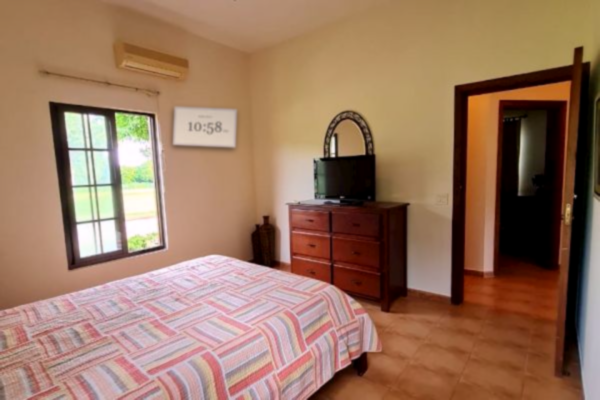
10:58
